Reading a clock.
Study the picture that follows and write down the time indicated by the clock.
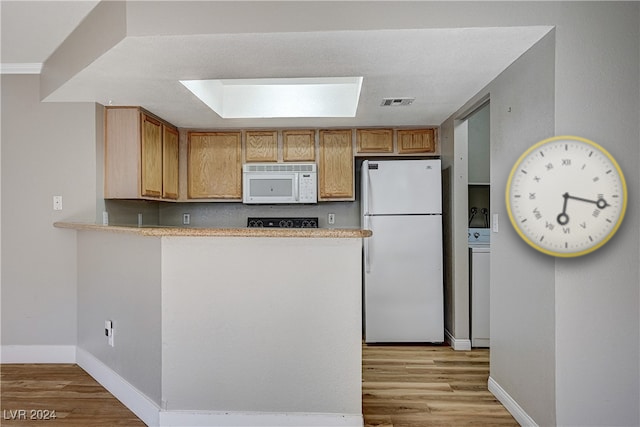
6:17
